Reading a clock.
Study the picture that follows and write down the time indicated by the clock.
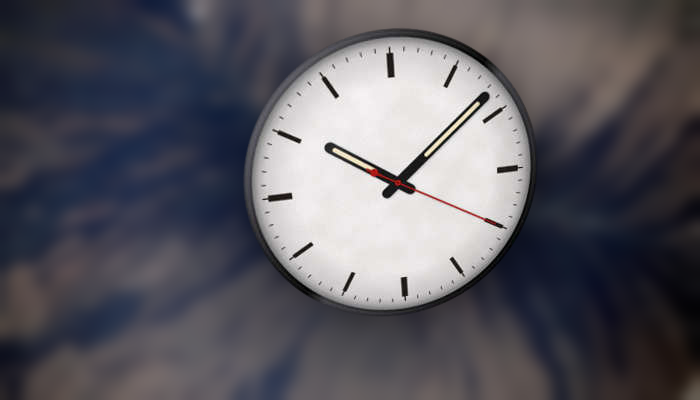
10:08:20
